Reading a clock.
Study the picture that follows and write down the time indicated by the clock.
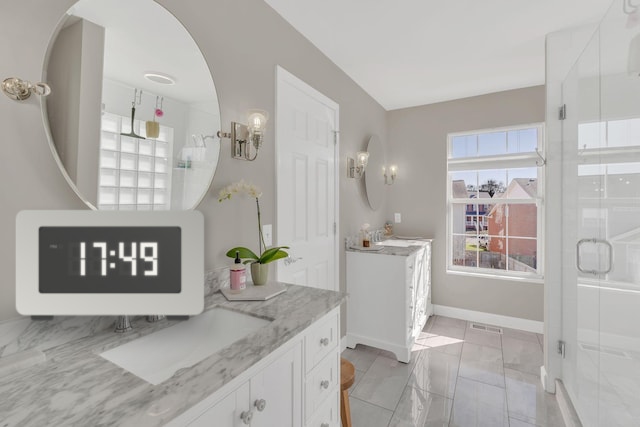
17:49
